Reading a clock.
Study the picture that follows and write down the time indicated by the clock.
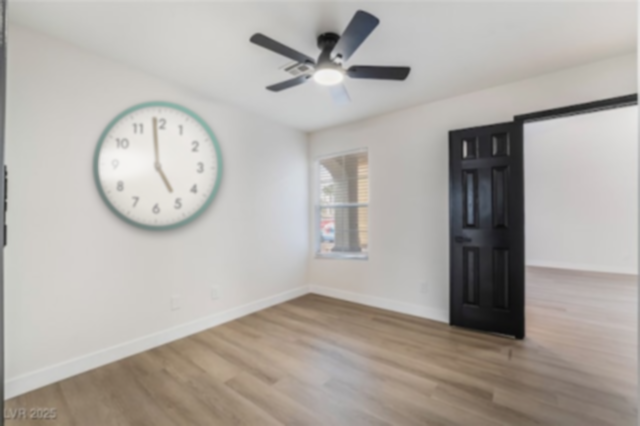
4:59
